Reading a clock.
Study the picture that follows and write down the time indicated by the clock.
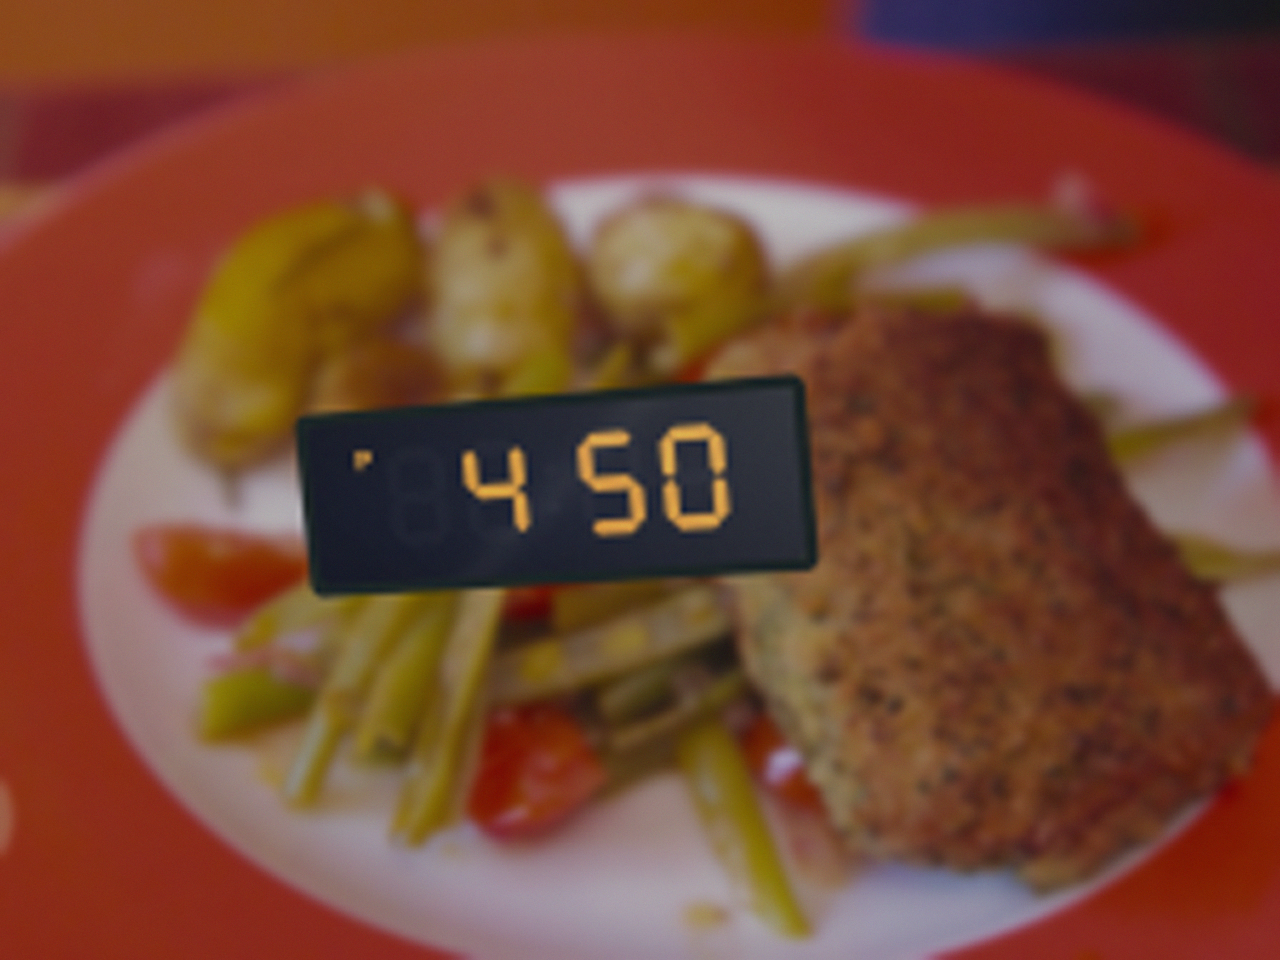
4:50
